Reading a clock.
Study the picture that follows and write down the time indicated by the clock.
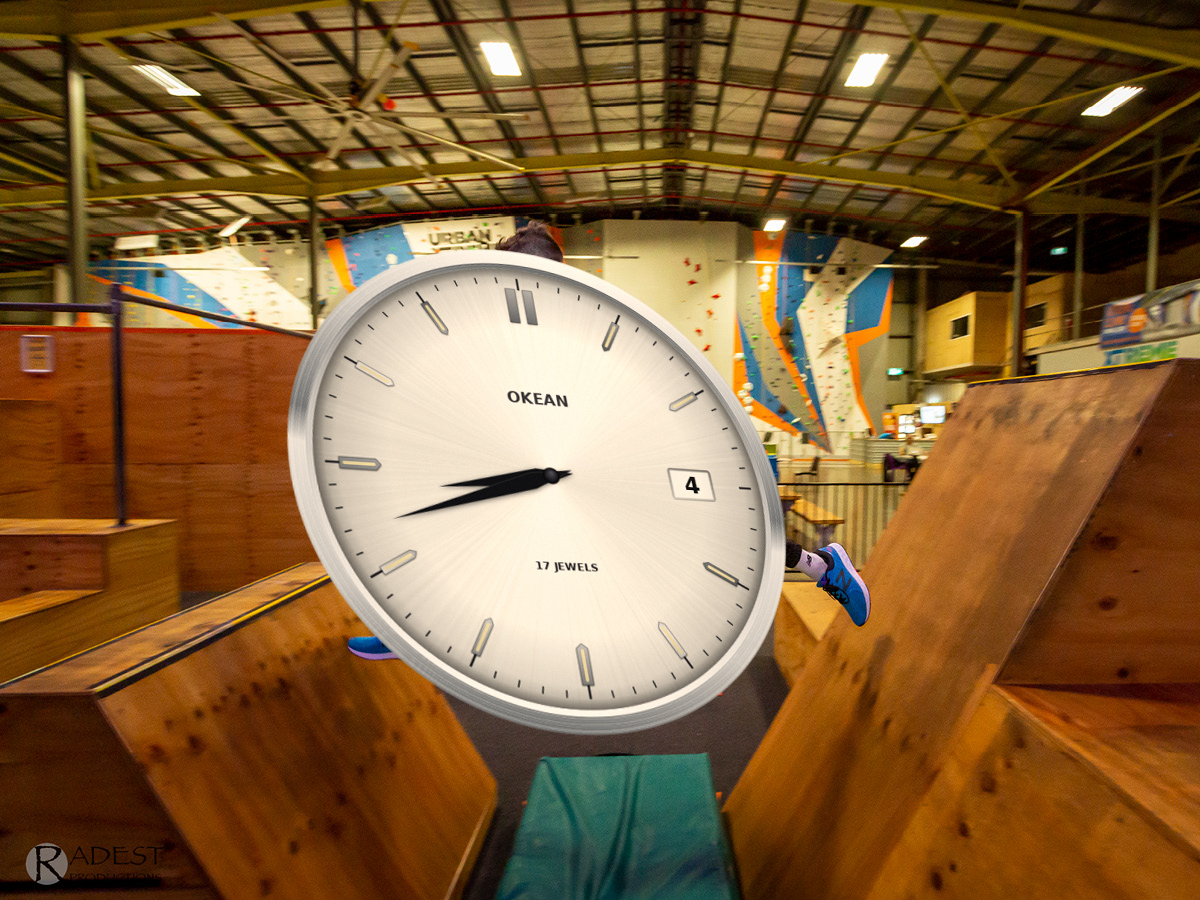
8:42
